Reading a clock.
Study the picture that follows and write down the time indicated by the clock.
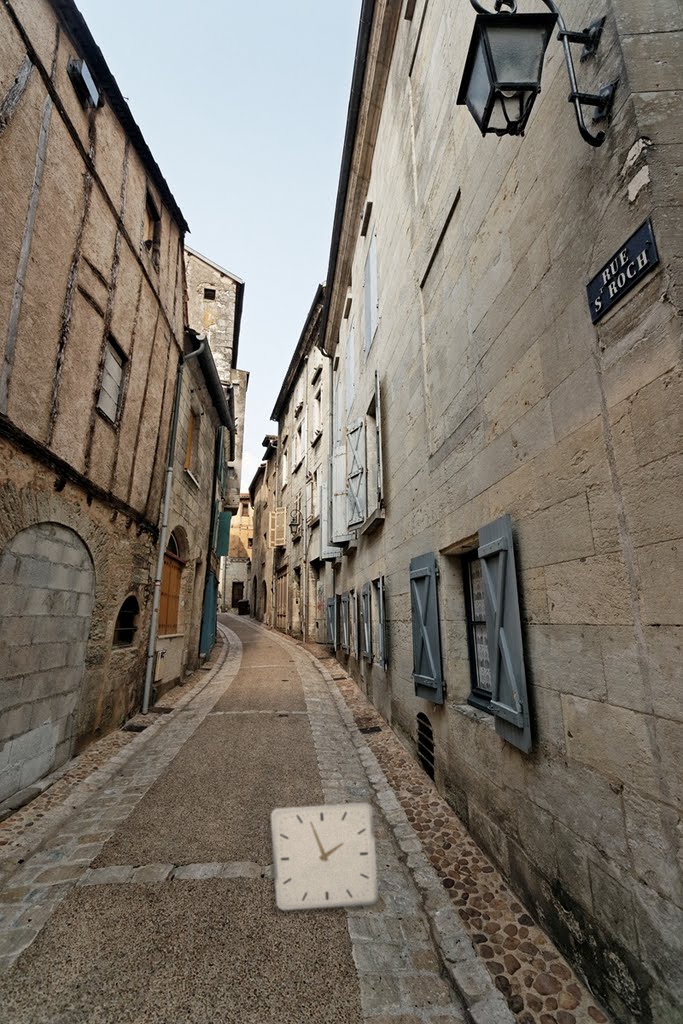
1:57
